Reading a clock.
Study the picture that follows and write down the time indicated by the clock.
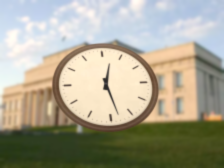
12:28
